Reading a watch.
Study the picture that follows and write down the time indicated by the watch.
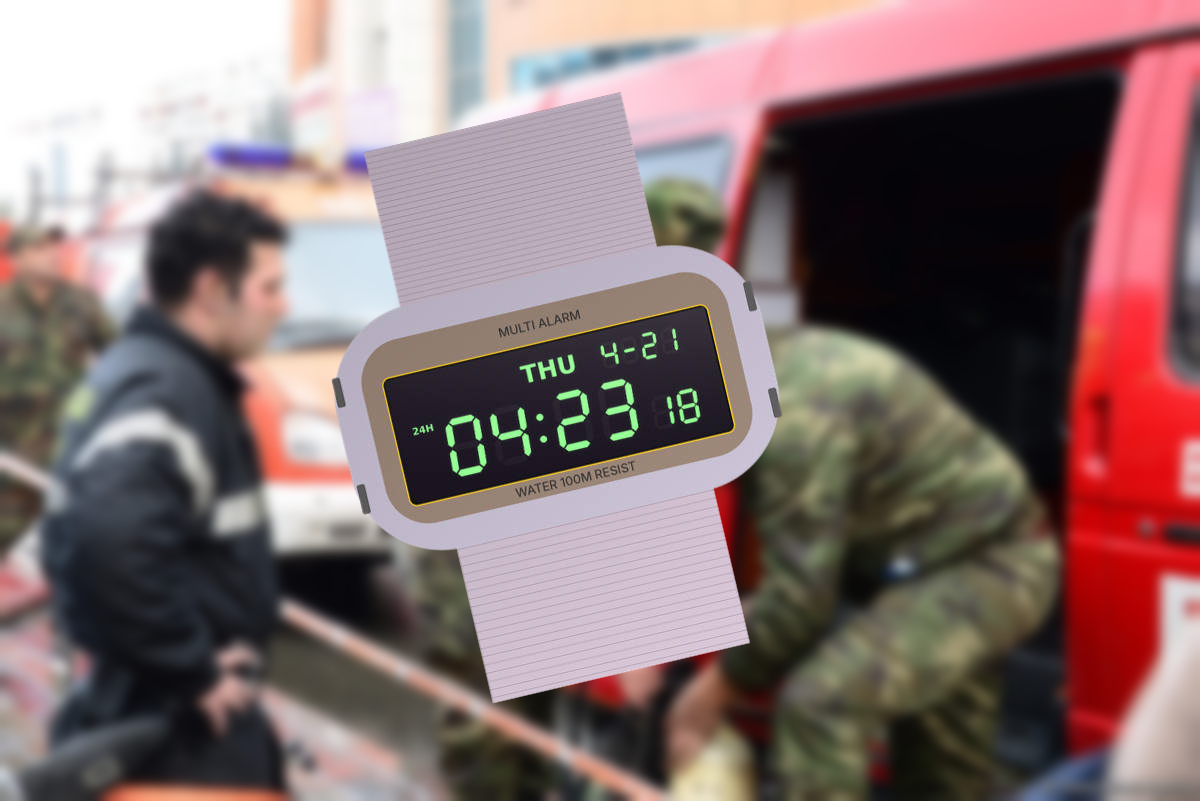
4:23:18
